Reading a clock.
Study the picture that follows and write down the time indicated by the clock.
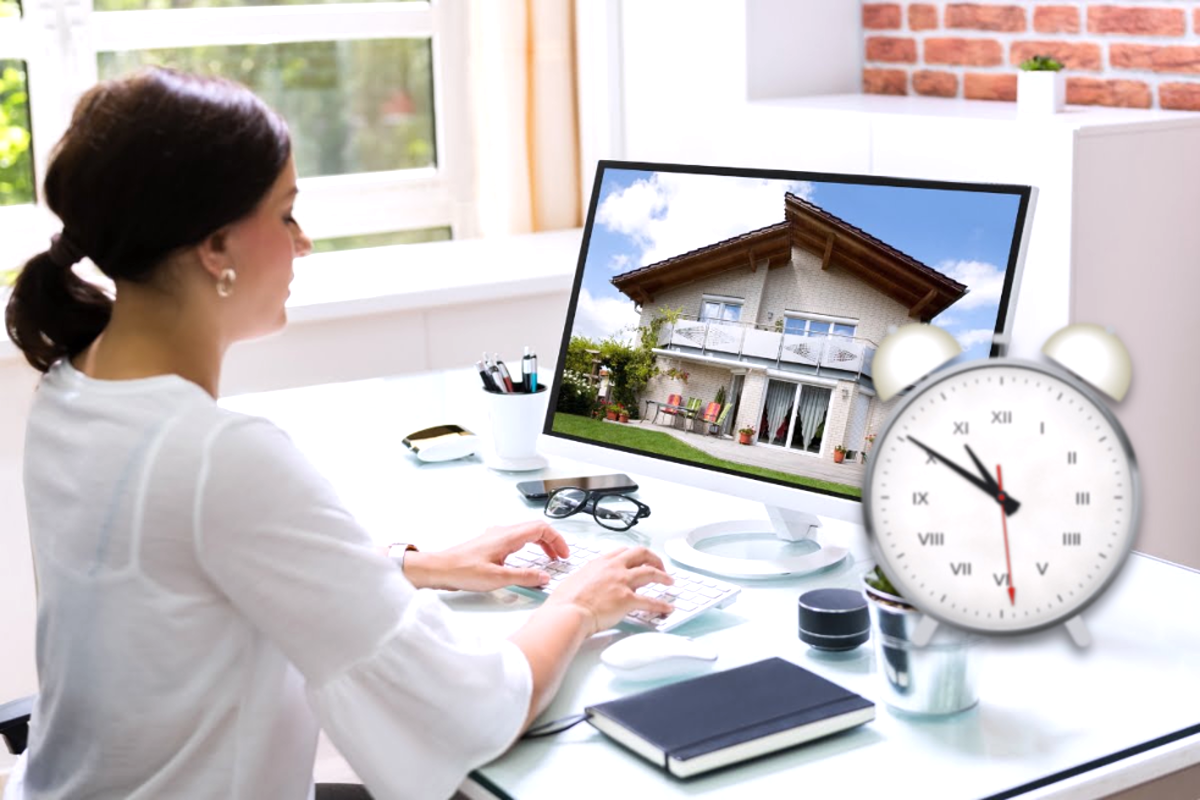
10:50:29
